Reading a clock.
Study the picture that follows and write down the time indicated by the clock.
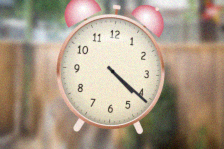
4:21
